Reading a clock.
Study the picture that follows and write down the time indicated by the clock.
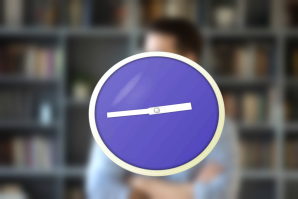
2:44
